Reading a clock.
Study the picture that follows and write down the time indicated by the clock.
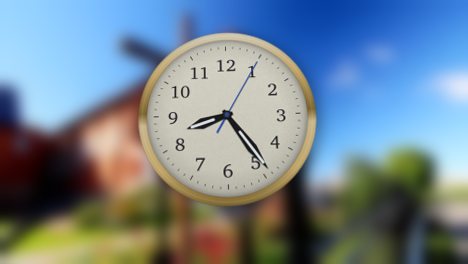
8:24:05
